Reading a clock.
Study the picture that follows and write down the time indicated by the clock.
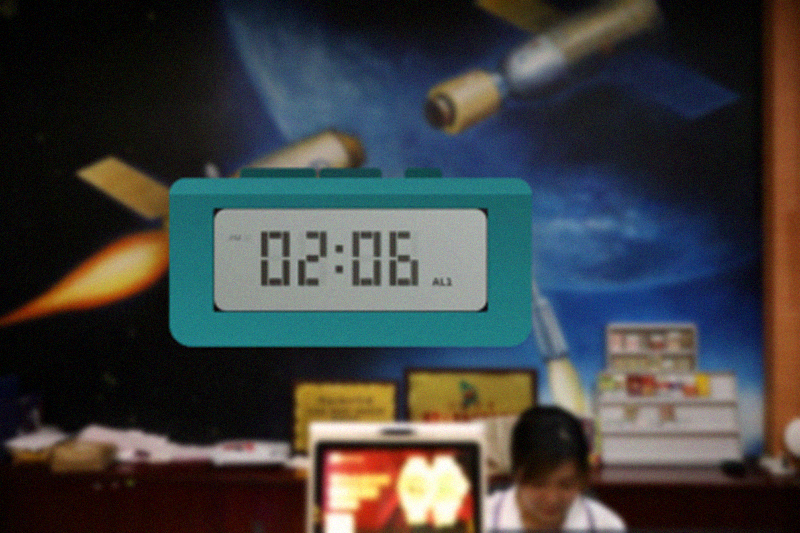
2:06
